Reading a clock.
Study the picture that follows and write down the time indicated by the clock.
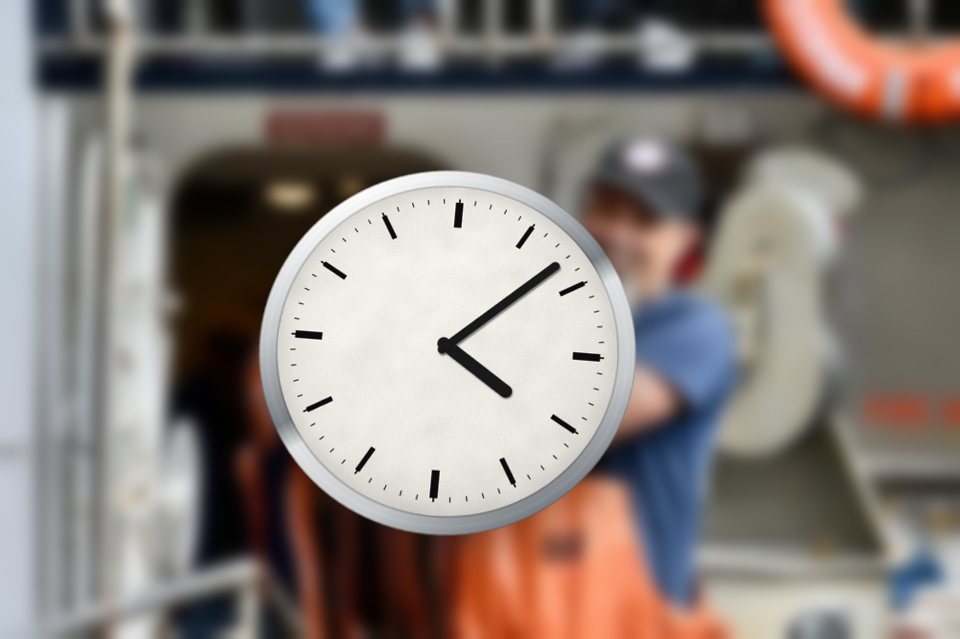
4:08
